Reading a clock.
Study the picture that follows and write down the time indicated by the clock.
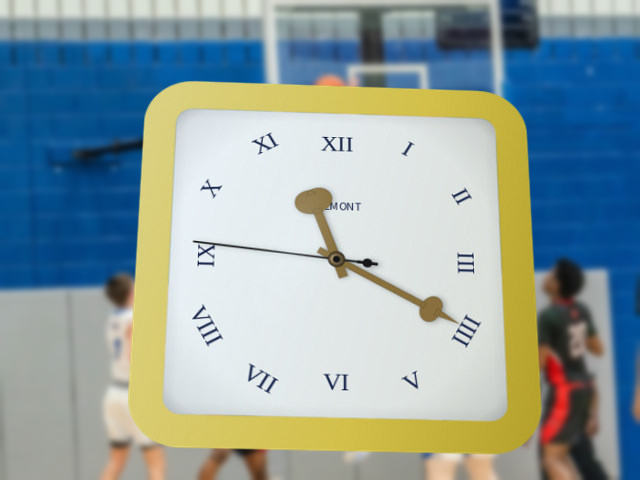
11:19:46
